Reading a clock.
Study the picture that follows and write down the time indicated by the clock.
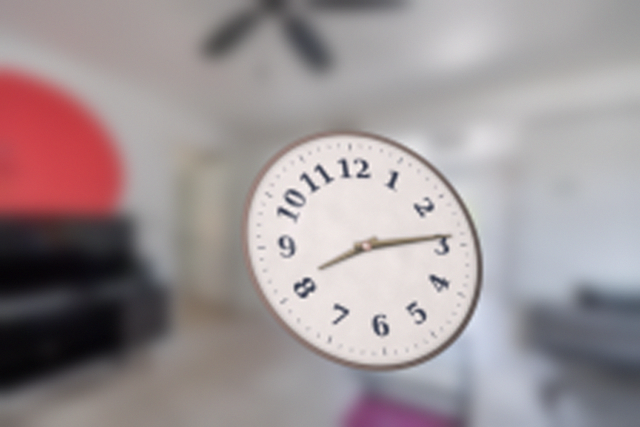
8:14
